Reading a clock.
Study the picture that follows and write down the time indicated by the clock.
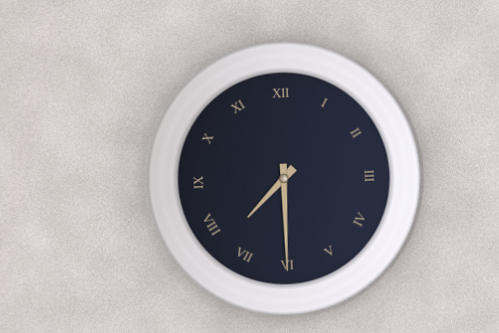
7:30
